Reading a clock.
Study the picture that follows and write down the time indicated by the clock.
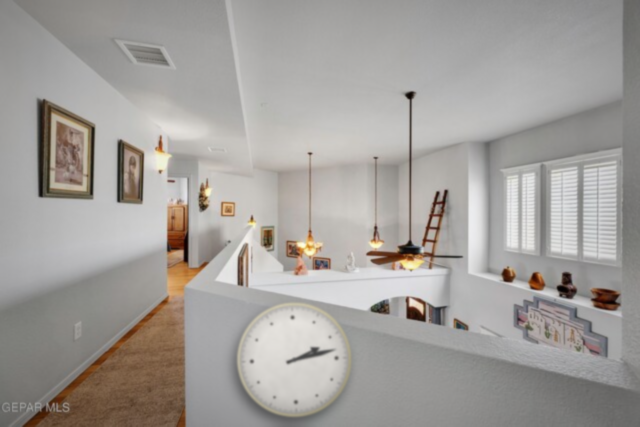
2:13
